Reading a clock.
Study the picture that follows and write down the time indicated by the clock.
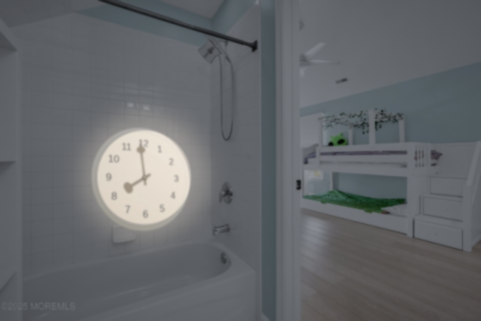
7:59
